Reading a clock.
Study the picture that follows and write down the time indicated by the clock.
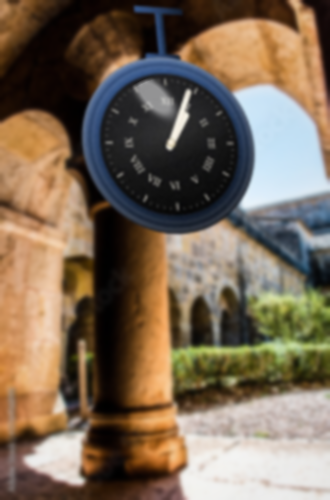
1:04
